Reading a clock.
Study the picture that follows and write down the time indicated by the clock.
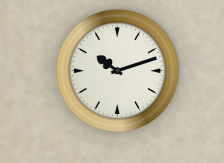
10:12
